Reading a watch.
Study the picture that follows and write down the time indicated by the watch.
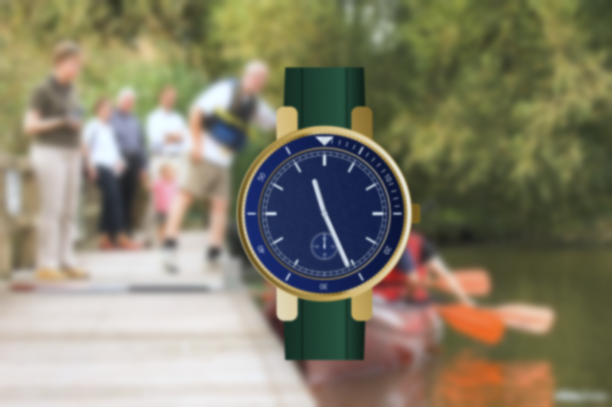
11:26
